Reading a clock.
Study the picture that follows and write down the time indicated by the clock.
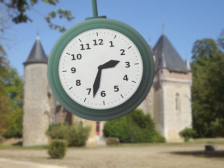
2:33
